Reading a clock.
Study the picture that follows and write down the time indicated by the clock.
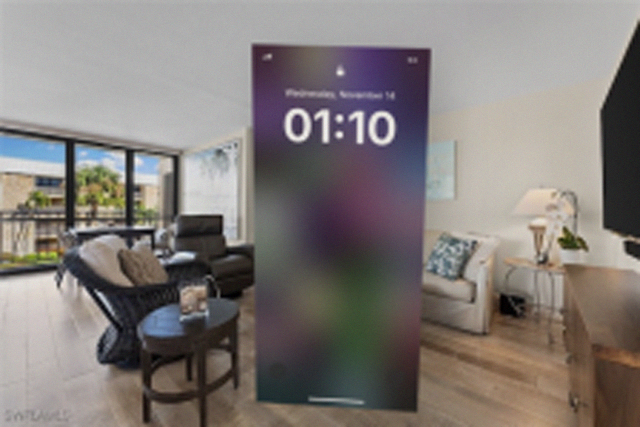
1:10
